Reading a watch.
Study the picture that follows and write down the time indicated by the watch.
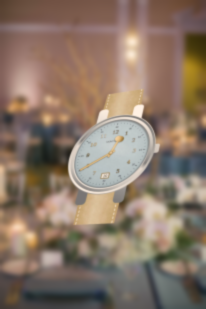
12:40
